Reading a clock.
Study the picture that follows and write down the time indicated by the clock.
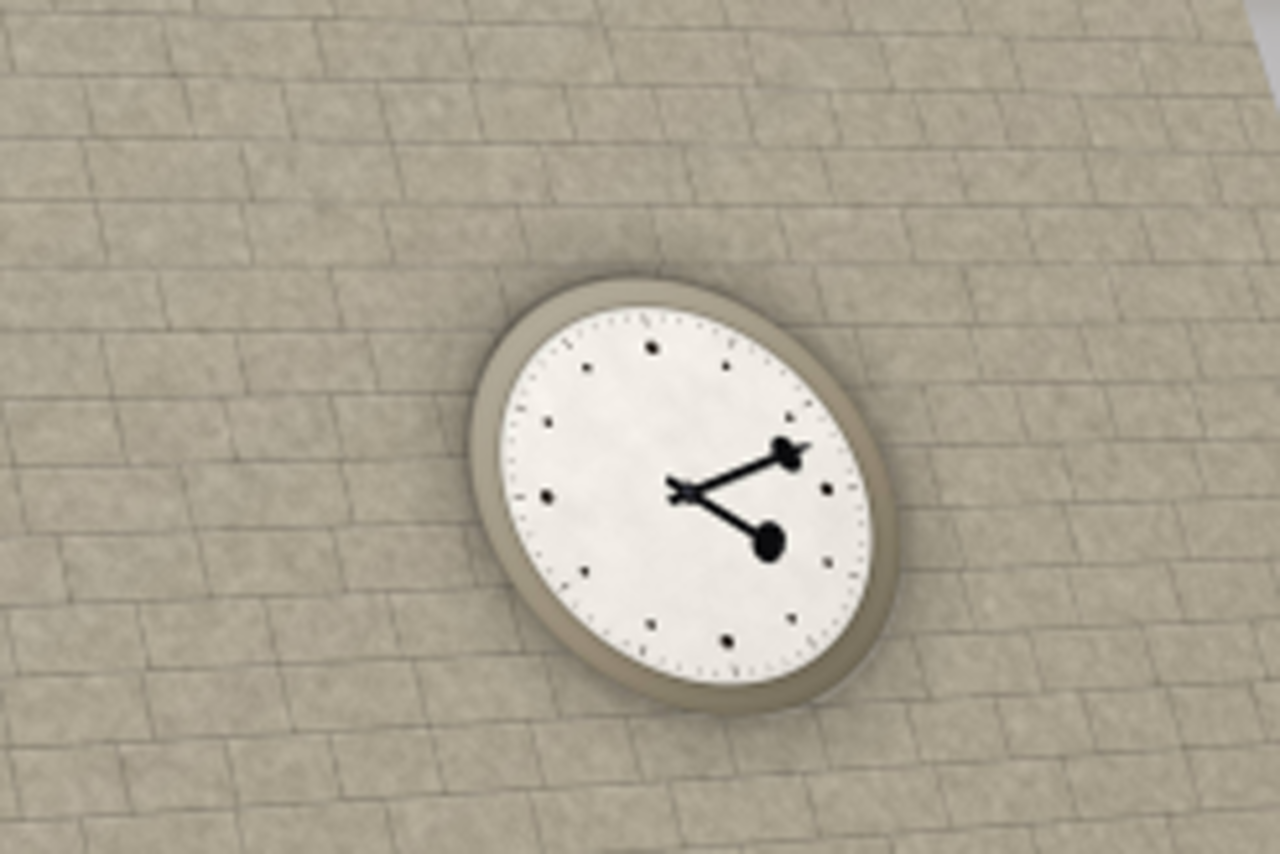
4:12
